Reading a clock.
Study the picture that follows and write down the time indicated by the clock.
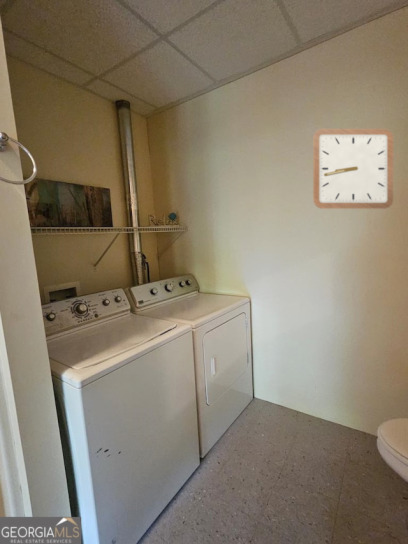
8:43
